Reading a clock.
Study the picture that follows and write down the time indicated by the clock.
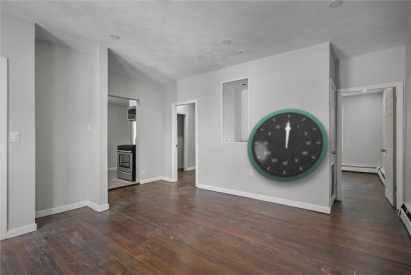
12:00
